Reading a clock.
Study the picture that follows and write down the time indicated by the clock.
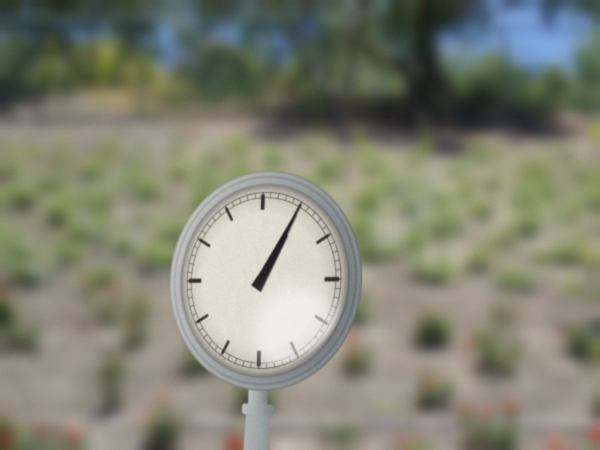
1:05
